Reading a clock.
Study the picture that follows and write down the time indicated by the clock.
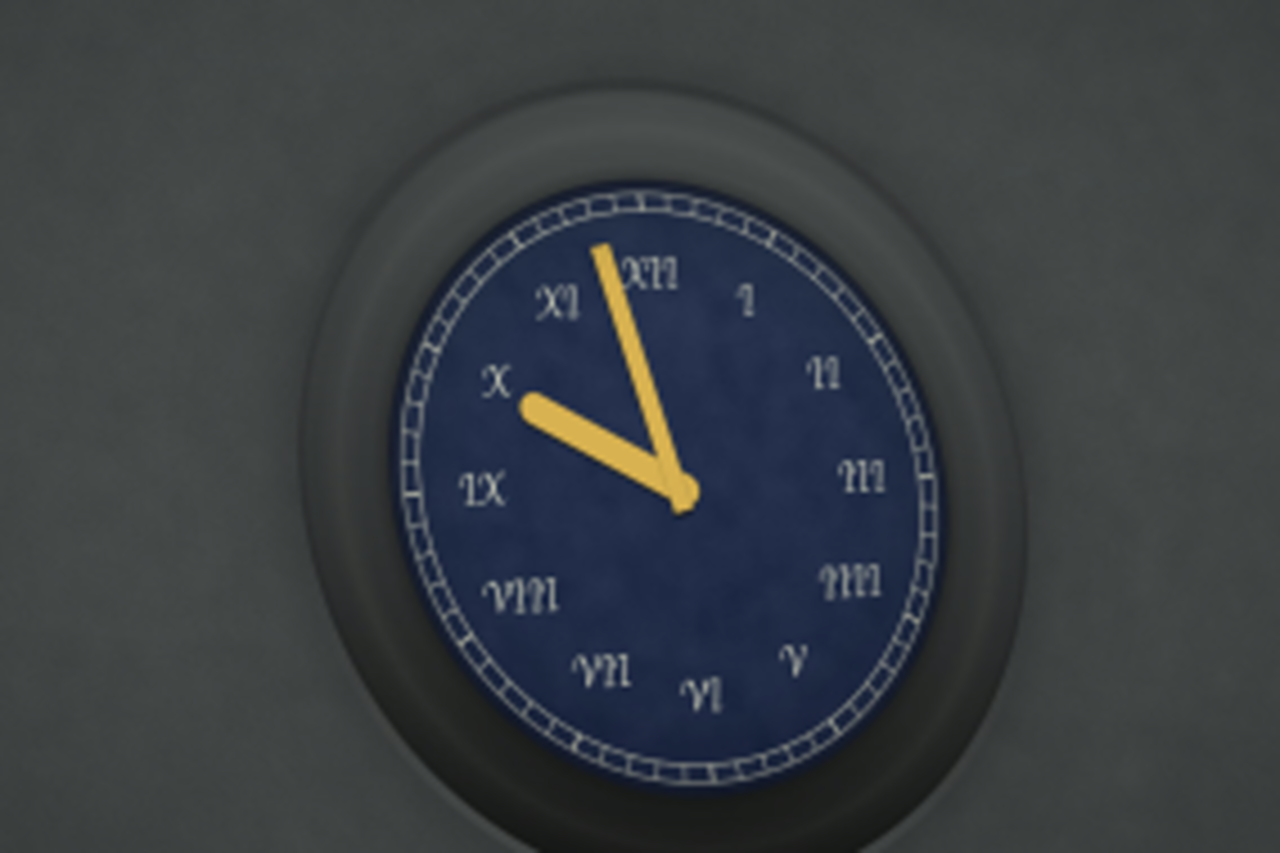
9:58
